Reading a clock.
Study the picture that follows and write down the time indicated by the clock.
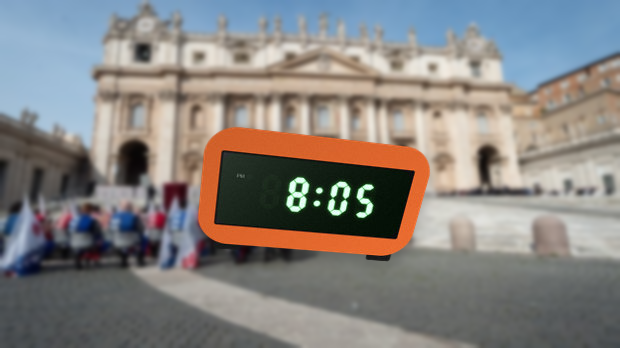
8:05
